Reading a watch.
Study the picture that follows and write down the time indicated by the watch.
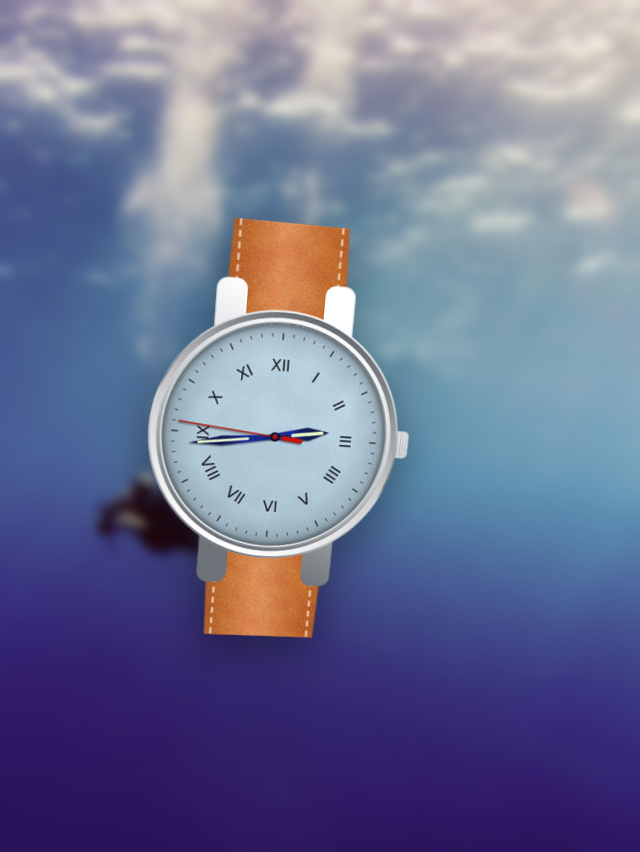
2:43:46
